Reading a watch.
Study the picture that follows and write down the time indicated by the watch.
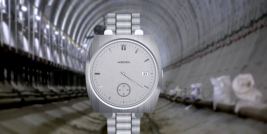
4:21
